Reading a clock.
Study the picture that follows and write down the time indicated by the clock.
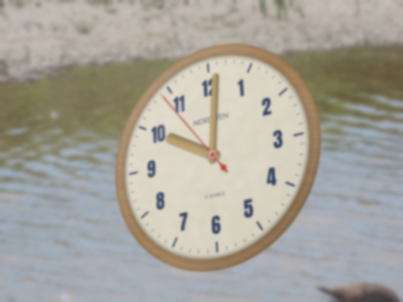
10:00:54
